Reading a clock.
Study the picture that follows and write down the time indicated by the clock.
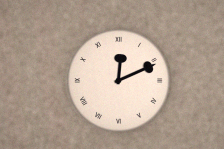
12:11
